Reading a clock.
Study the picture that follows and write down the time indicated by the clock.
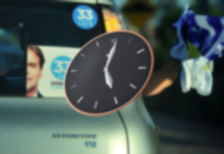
5:01
